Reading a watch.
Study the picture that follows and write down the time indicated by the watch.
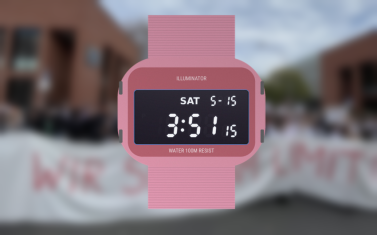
3:51:15
